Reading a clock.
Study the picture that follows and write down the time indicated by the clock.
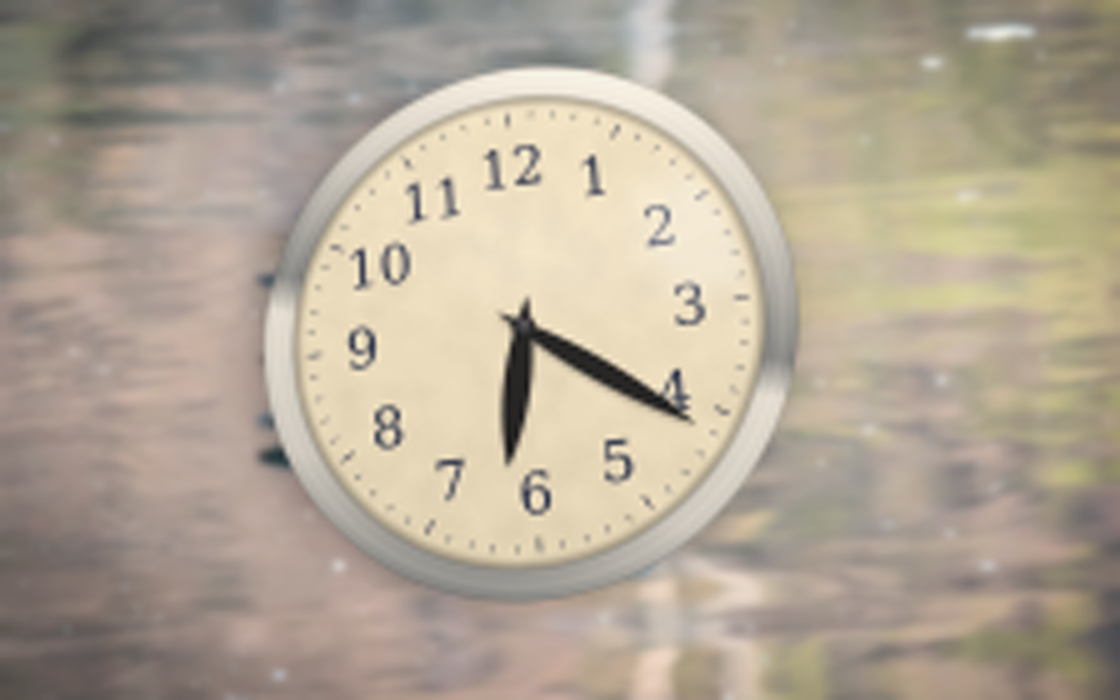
6:21
